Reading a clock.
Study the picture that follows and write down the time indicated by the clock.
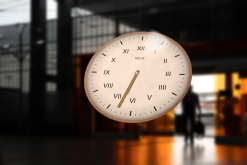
6:33
